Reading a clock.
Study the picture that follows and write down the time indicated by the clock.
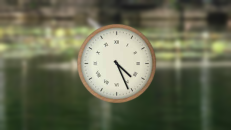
4:26
